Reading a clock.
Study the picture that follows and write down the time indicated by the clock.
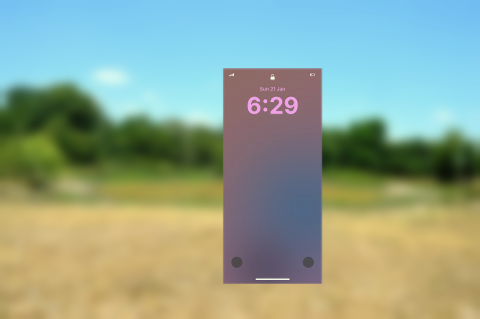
6:29
